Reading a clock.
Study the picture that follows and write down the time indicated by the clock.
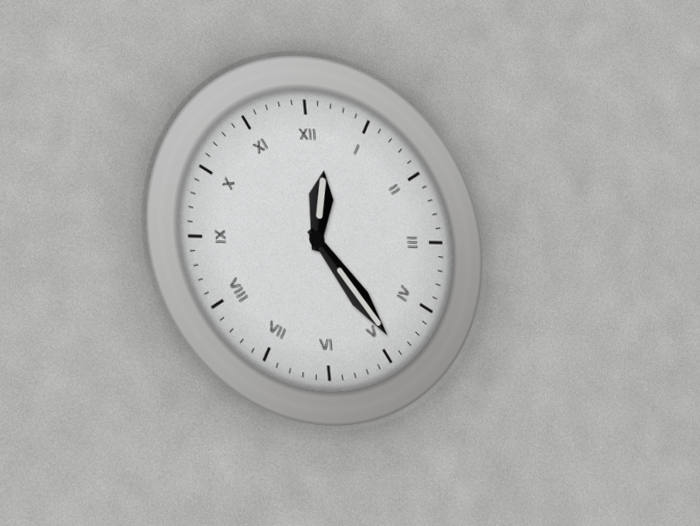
12:24
